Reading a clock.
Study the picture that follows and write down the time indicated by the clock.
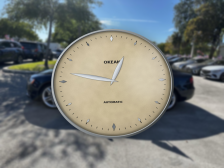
12:47
